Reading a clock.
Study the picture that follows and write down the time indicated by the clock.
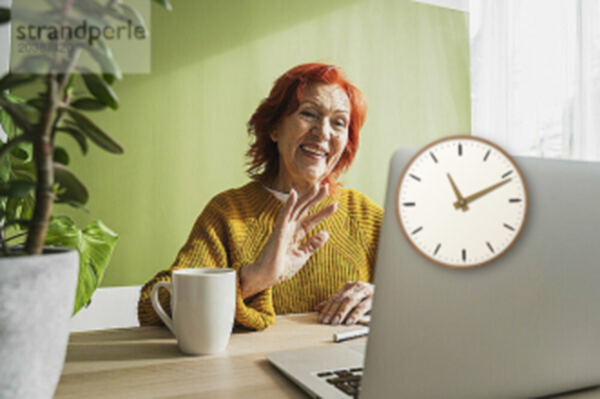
11:11
